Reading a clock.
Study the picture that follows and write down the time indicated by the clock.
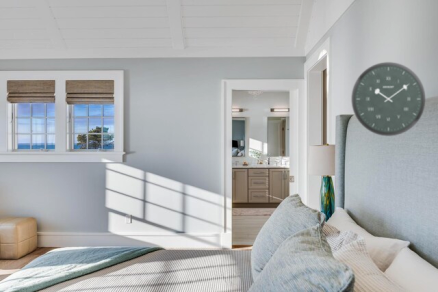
10:09
